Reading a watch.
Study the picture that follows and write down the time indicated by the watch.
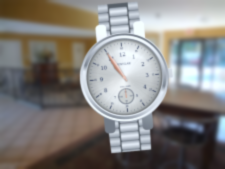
10:55
